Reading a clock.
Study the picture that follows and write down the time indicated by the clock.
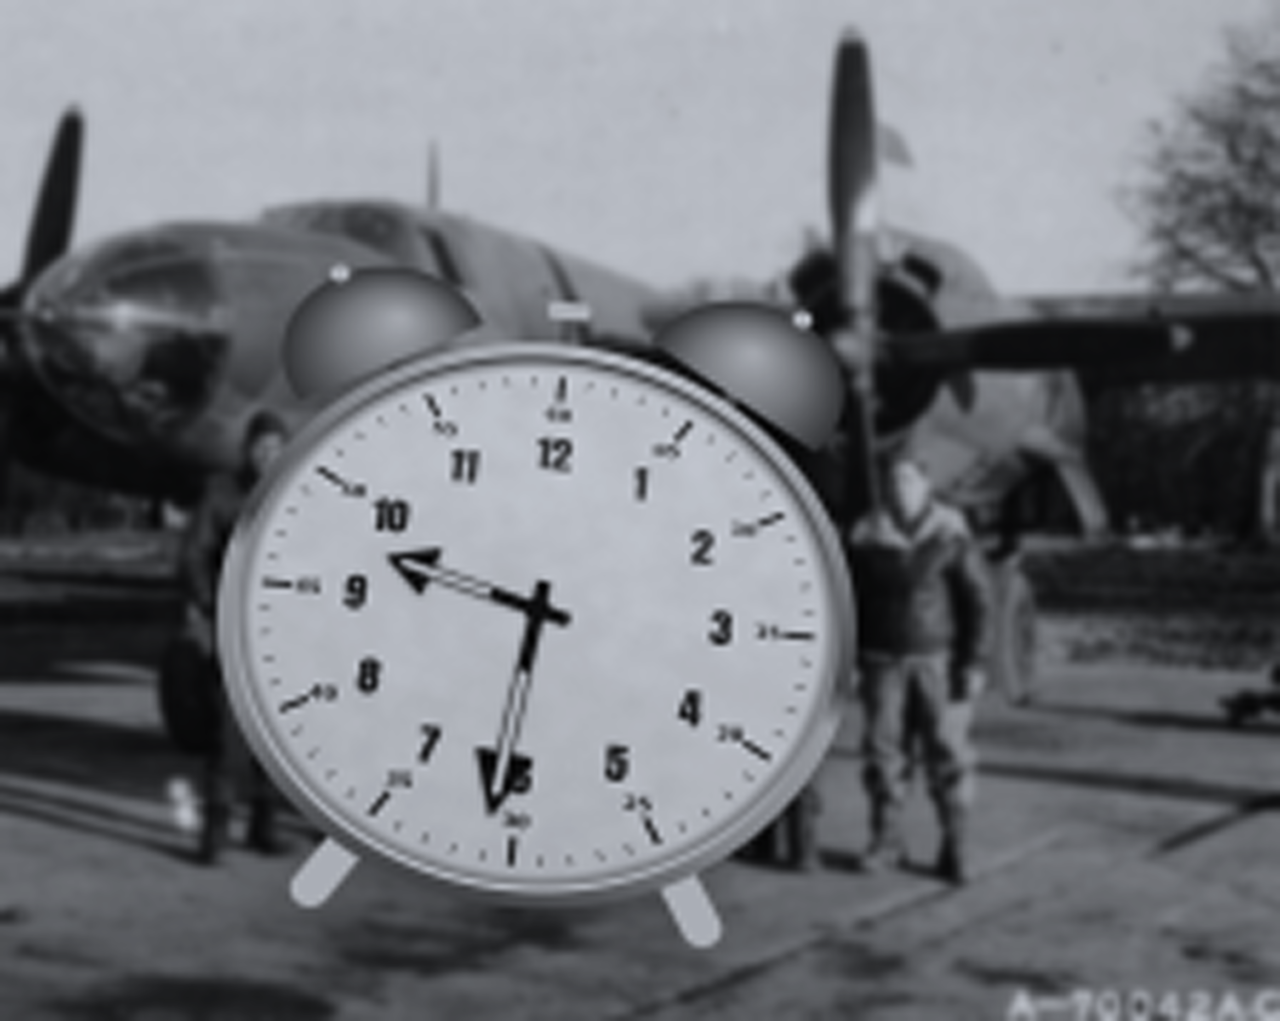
9:31
